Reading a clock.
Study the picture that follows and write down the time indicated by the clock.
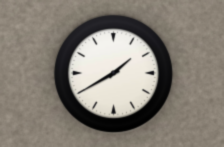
1:40
